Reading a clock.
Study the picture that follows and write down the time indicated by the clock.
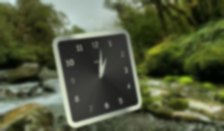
1:02
